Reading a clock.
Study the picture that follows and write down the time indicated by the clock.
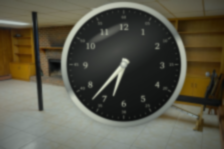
6:37
